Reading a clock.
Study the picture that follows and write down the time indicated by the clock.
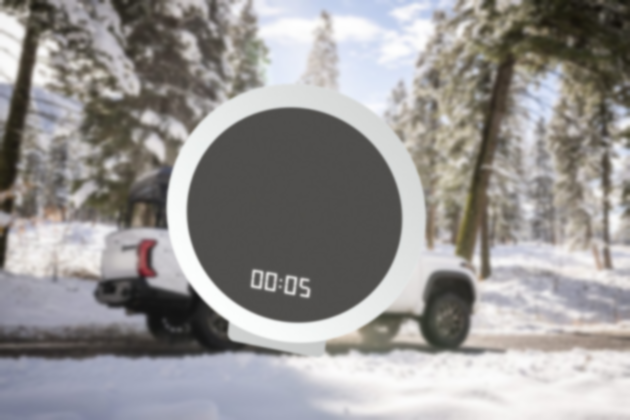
0:05
